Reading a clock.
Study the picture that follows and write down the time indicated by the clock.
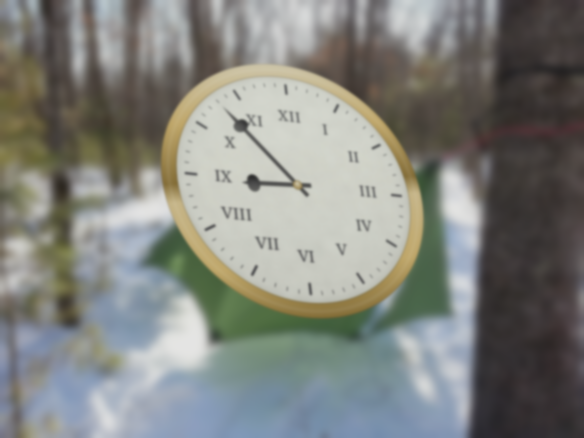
8:53
